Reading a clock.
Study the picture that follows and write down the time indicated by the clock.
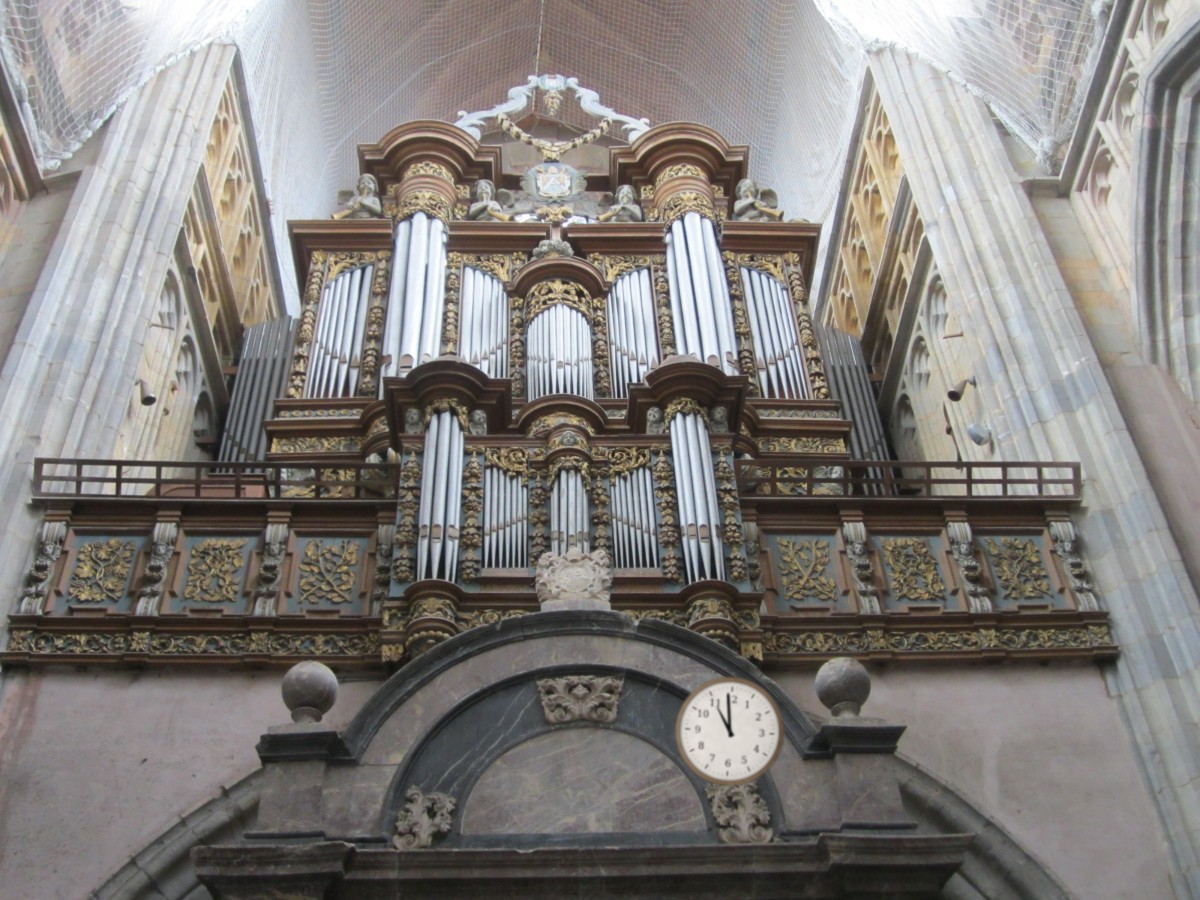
10:59
